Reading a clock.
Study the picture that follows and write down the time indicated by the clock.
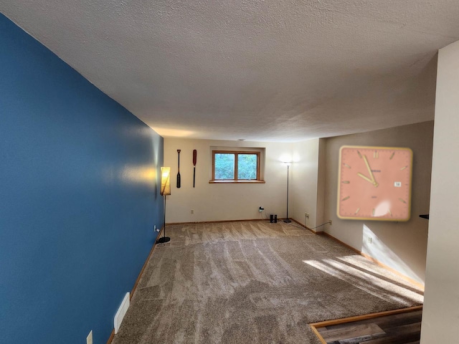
9:56
